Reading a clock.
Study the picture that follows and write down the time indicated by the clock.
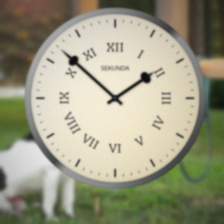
1:52
